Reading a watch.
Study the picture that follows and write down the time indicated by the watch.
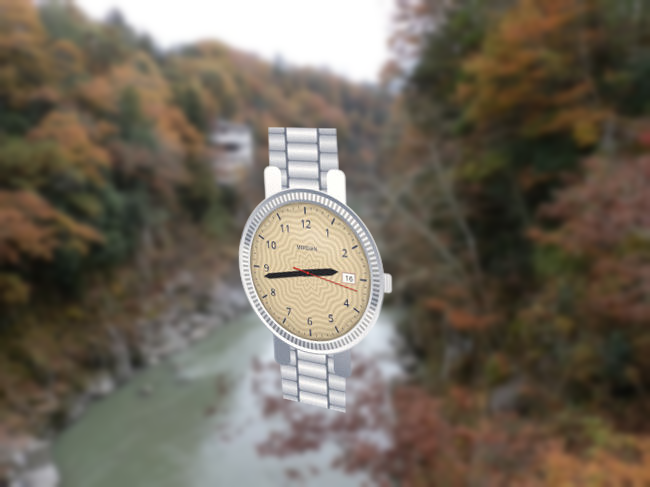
2:43:17
